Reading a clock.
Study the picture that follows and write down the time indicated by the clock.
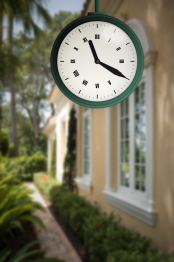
11:20
